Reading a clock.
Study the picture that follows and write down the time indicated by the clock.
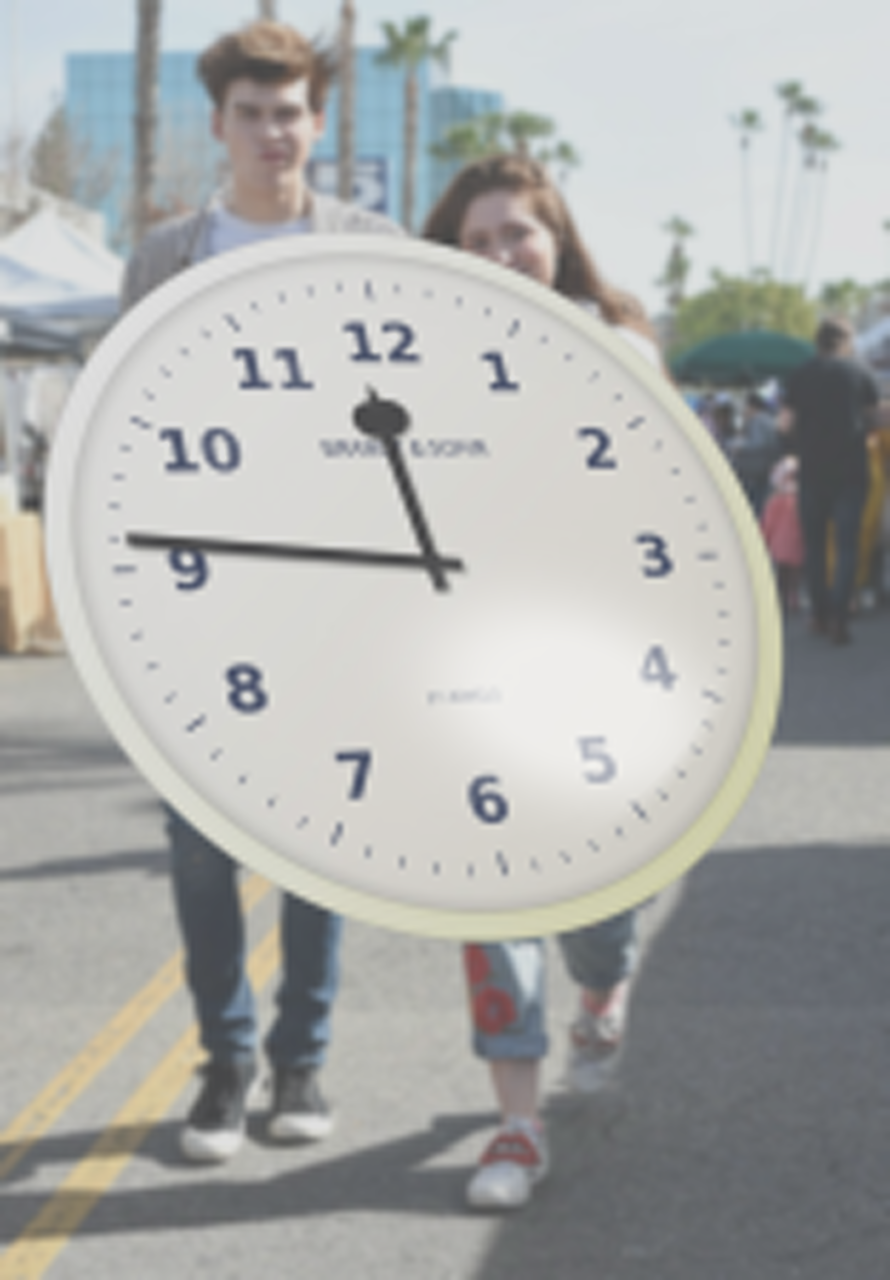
11:46
